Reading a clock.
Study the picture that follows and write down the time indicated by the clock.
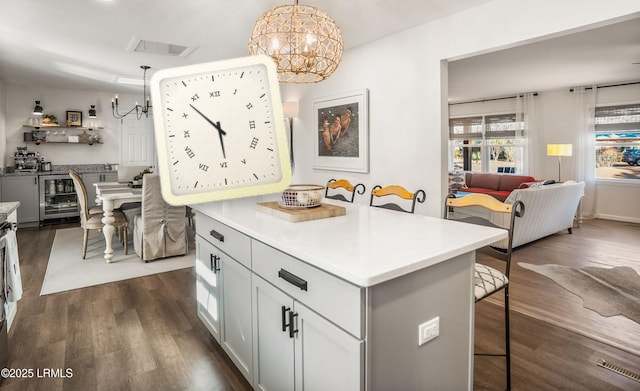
5:53
